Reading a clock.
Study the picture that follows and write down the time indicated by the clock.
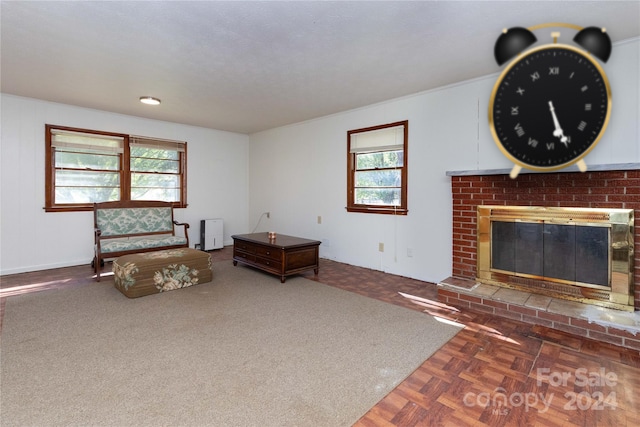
5:26
